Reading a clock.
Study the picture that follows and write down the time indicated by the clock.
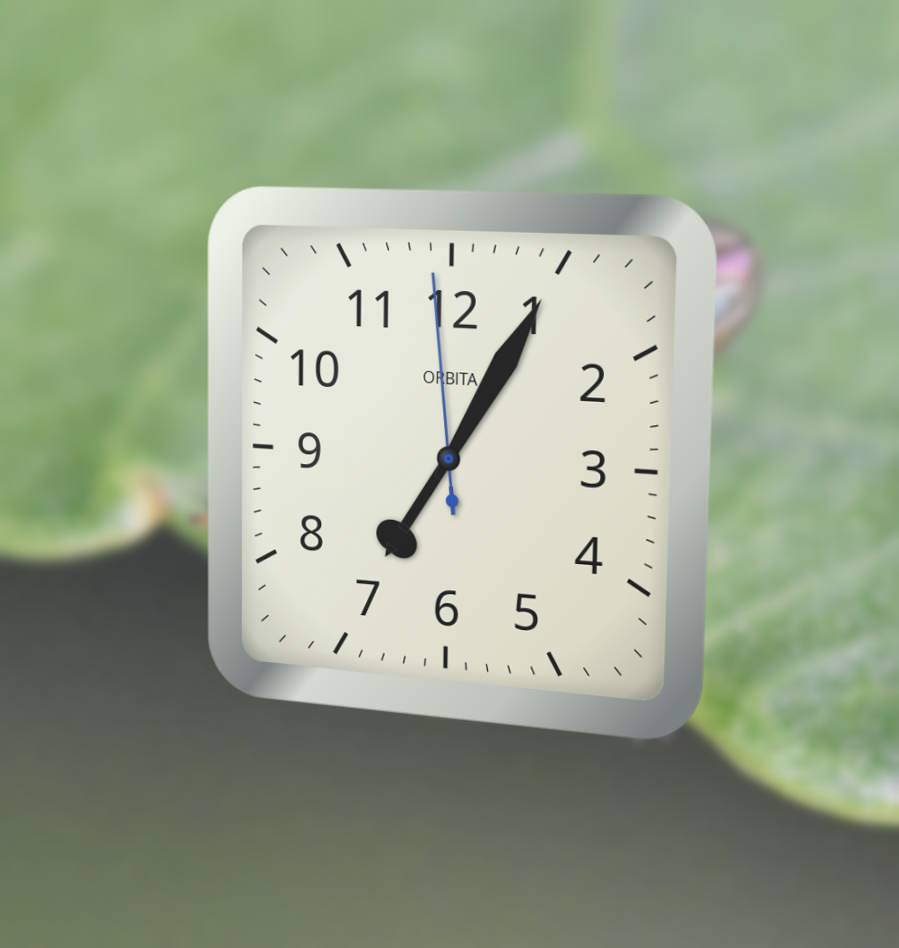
7:04:59
